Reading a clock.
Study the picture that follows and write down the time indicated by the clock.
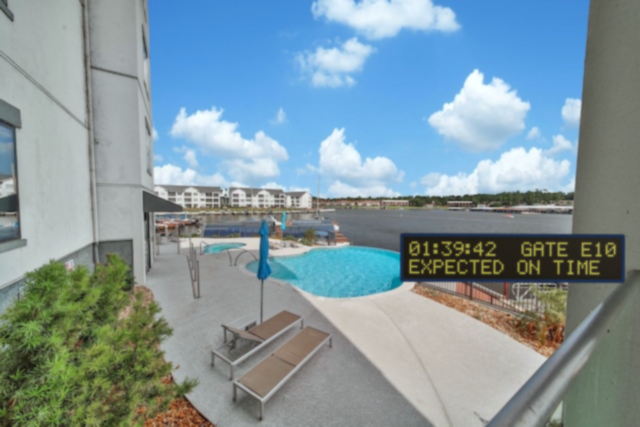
1:39:42
